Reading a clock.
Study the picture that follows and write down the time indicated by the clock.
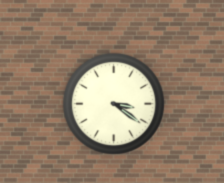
3:21
